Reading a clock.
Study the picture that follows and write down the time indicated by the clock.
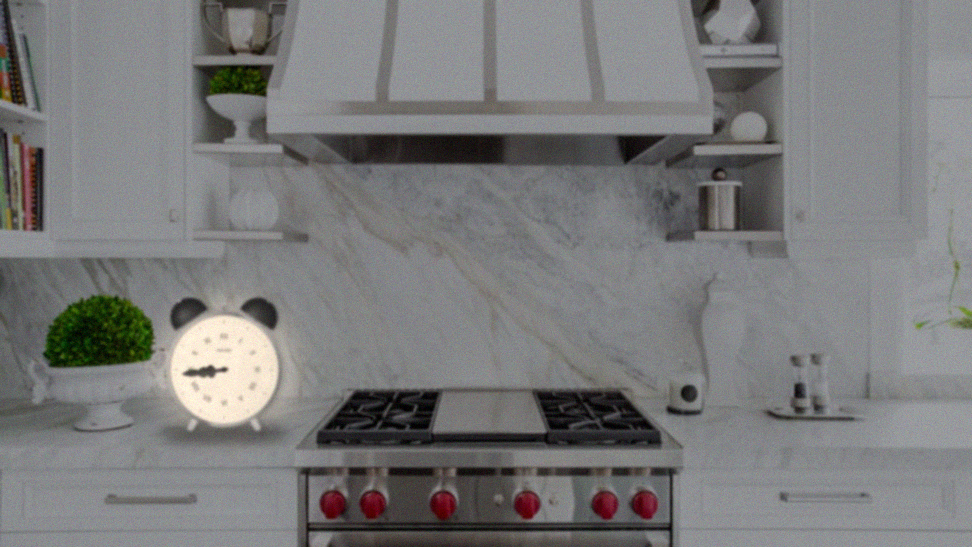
8:44
